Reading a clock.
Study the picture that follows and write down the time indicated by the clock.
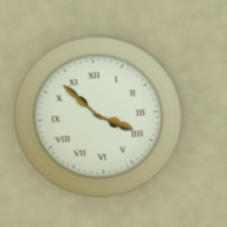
3:53
